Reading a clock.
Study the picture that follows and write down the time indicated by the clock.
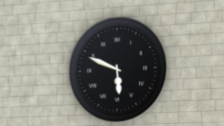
5:49
